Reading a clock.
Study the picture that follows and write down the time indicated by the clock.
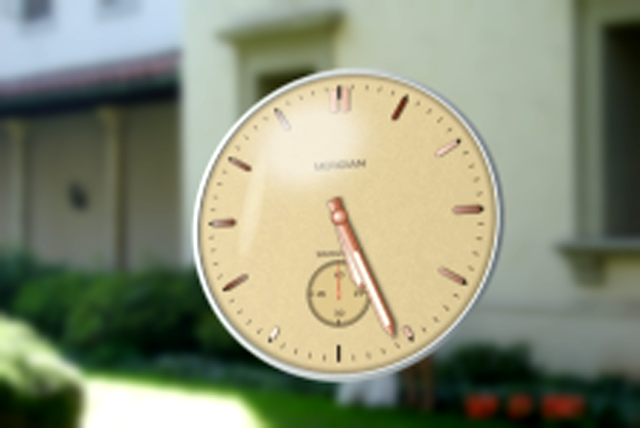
5:26
